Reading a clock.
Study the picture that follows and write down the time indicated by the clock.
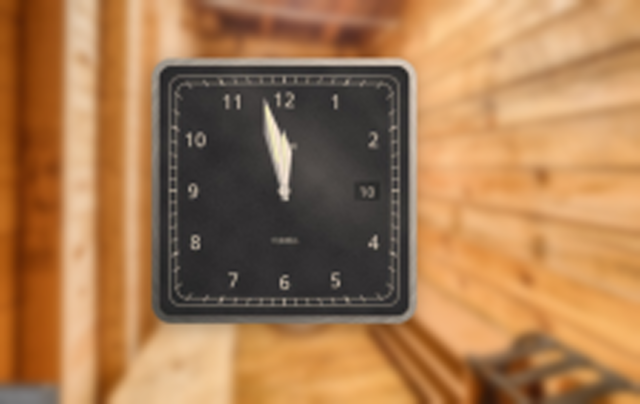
11:58
